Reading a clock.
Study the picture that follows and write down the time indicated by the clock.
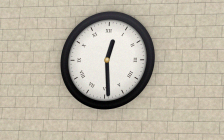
12:29
